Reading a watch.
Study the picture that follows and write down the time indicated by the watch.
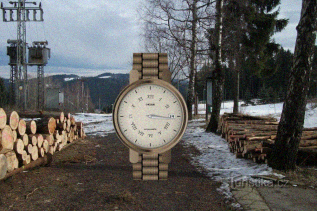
3:16
